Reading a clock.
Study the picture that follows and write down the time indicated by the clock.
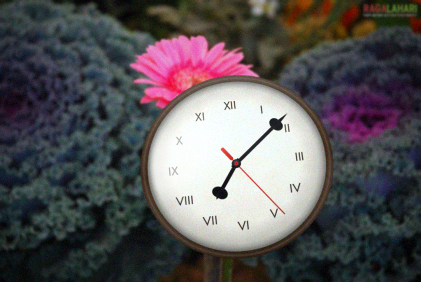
7:08:24
